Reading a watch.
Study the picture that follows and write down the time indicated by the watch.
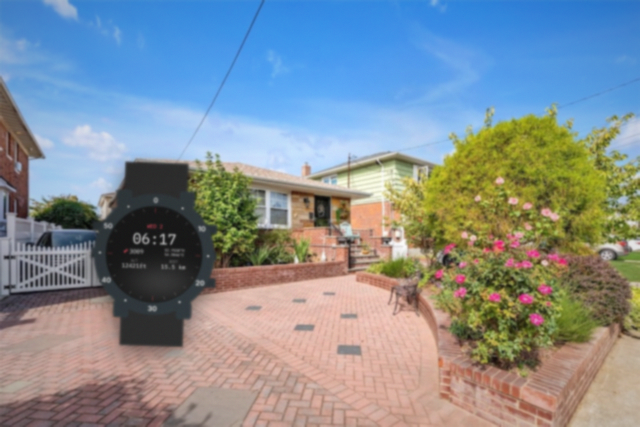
6:17
